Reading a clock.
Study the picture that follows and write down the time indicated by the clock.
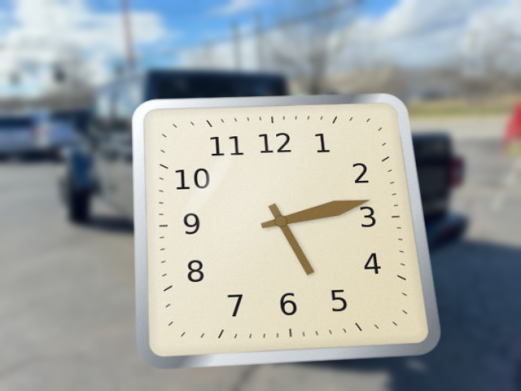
5:13
